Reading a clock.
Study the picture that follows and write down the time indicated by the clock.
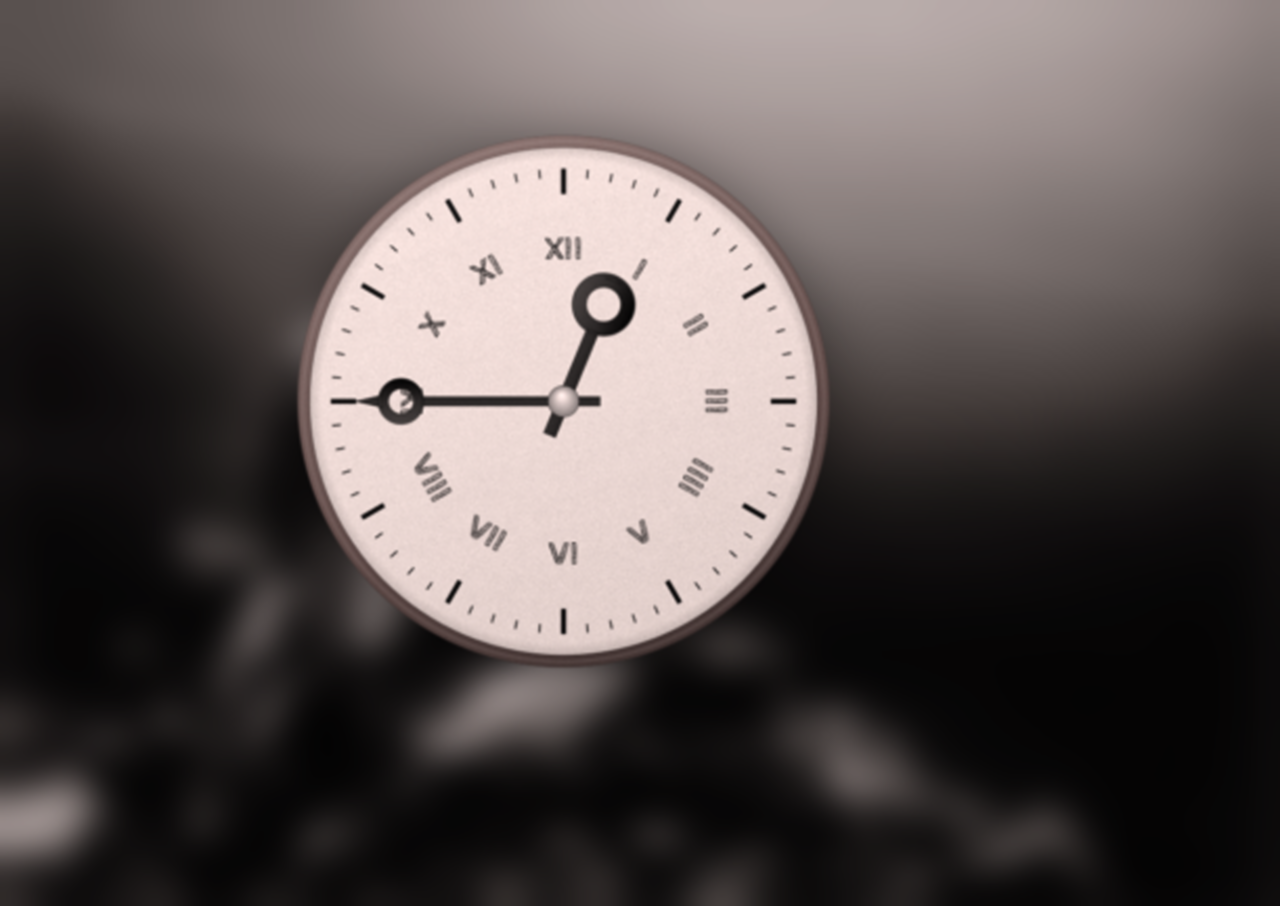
12:45
